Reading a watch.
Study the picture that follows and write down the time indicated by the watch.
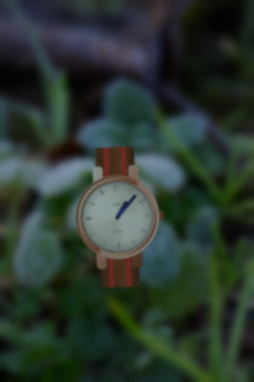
1:07
